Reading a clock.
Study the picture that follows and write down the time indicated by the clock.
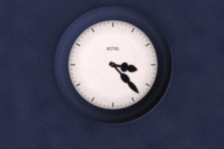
3:23
